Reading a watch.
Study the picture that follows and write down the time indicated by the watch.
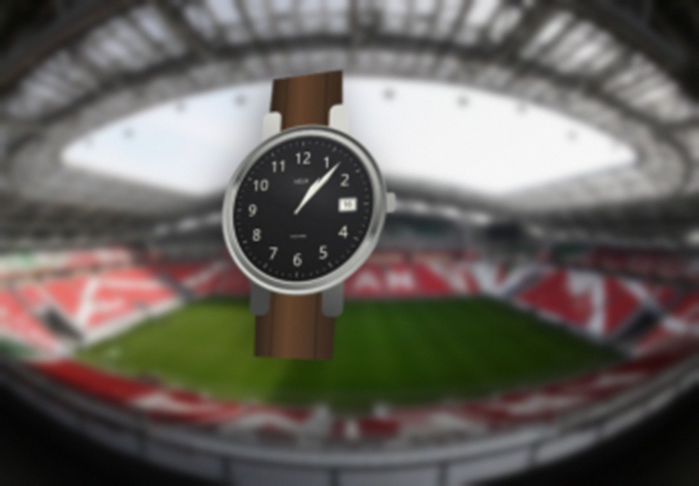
1:07
